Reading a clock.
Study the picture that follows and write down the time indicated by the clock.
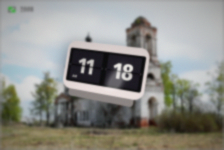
11:18
